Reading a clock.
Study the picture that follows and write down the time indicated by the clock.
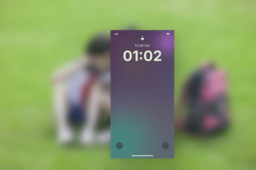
1:02
